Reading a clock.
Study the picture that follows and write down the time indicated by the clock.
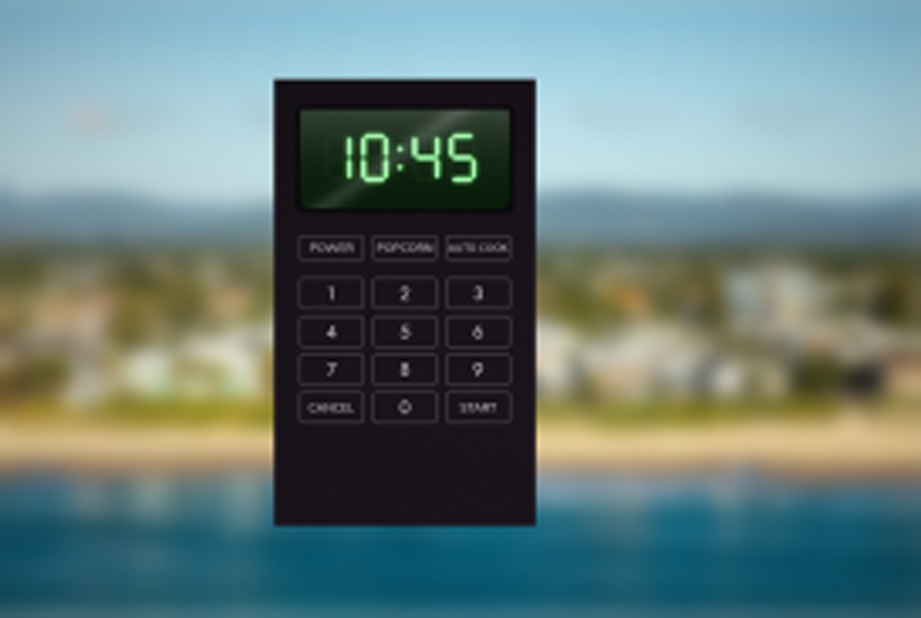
10:45
